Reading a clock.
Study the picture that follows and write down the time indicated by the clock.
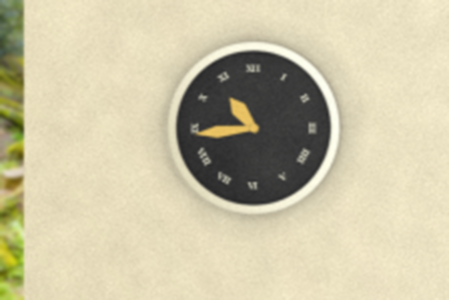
10:44
